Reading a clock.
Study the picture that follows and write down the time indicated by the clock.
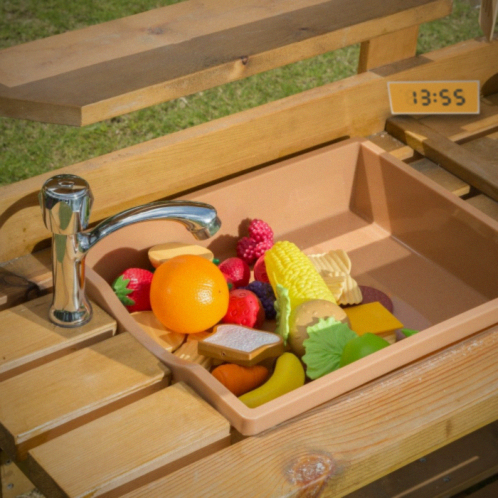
13:55
